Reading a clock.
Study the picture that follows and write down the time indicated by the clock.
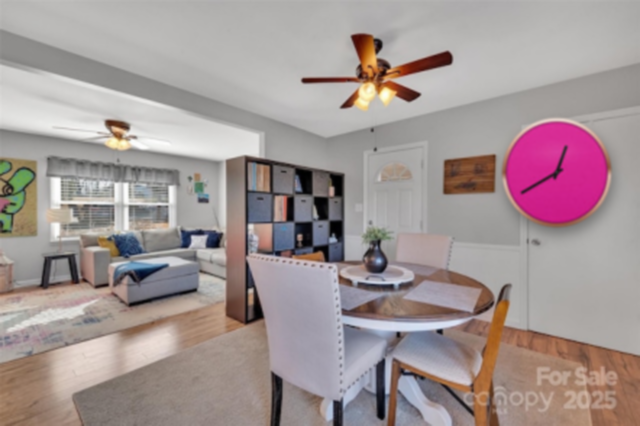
12:40
